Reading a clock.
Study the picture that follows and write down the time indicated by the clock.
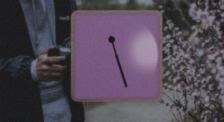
11:27
